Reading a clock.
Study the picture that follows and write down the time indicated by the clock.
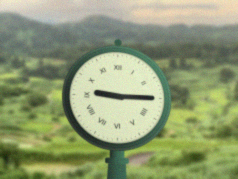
9:15
